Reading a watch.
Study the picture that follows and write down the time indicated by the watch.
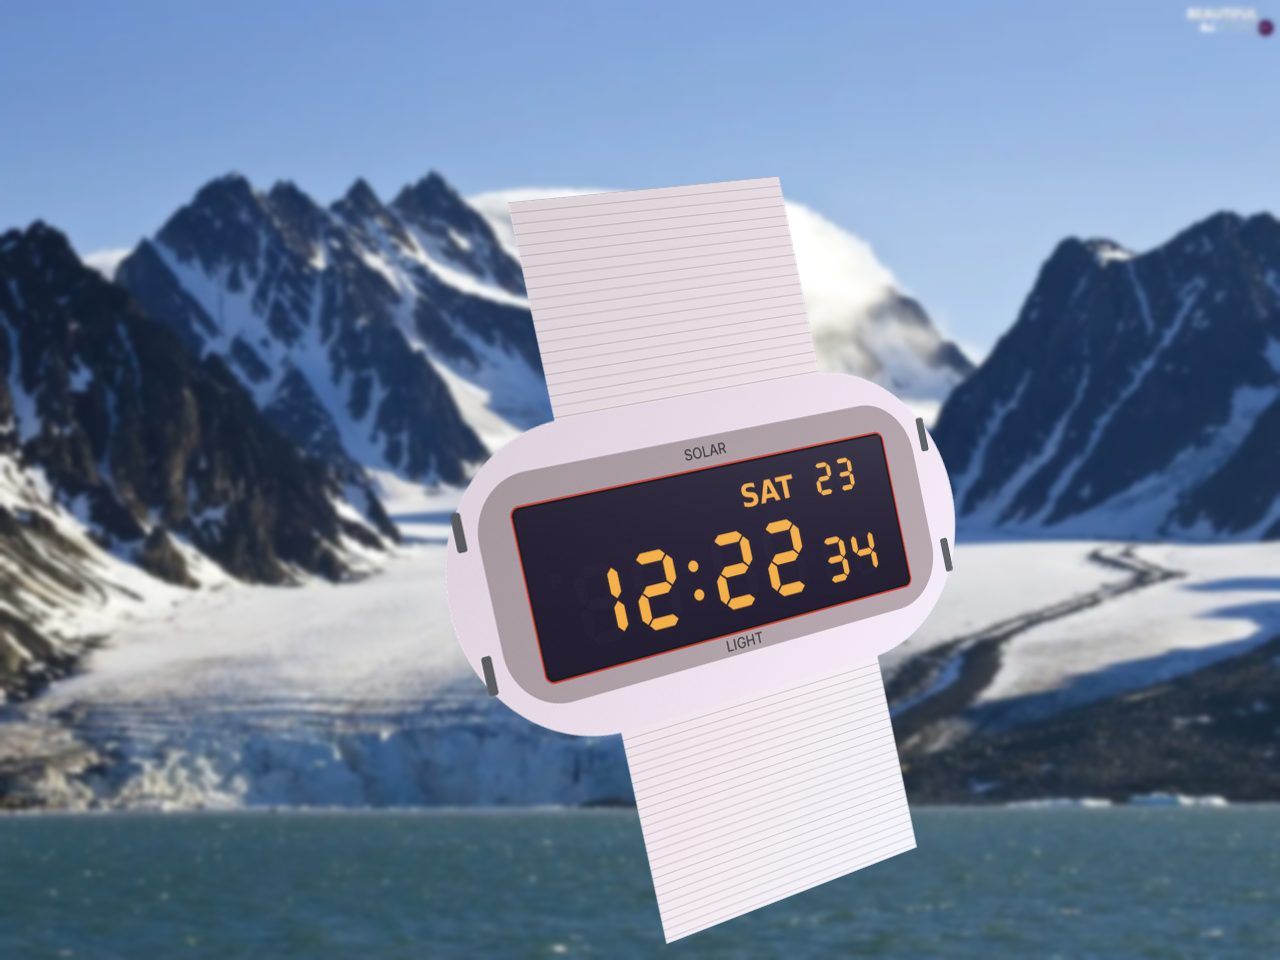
12:22:34
